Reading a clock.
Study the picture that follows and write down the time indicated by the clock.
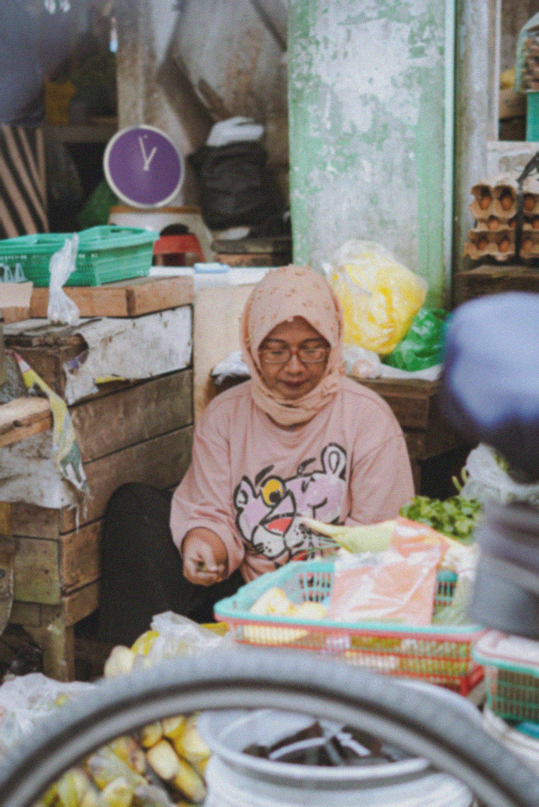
12:58
